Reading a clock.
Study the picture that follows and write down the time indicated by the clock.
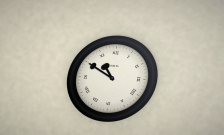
10:50
